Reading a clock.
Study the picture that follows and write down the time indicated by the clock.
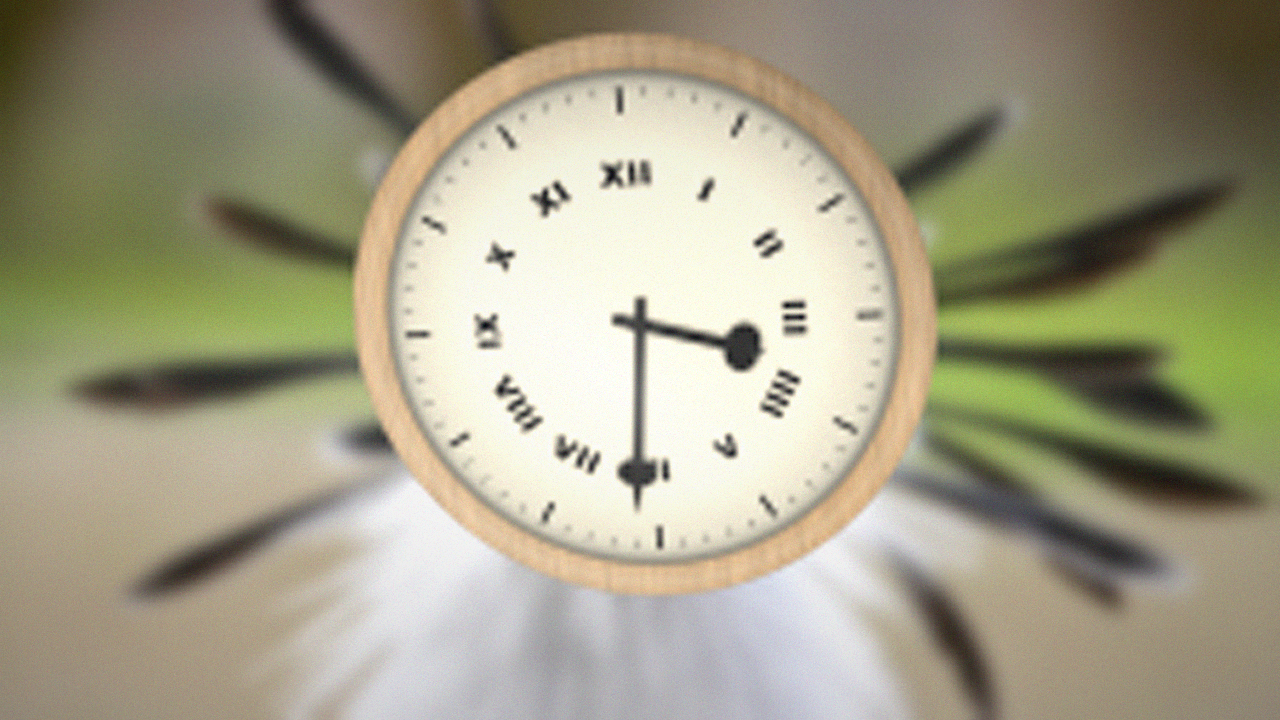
3:31
